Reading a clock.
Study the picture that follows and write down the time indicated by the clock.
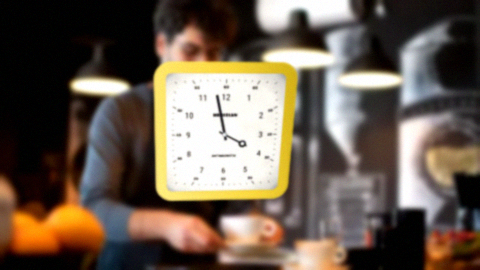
3:58
